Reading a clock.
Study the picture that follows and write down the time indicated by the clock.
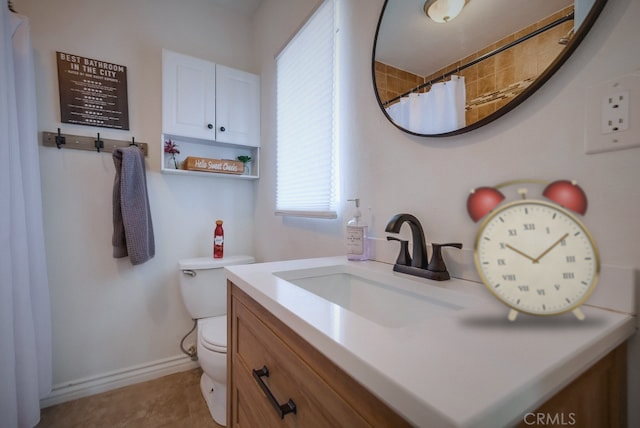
10:09
